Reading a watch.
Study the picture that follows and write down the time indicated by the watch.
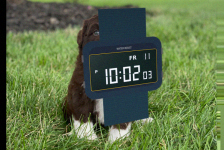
10:02:03
